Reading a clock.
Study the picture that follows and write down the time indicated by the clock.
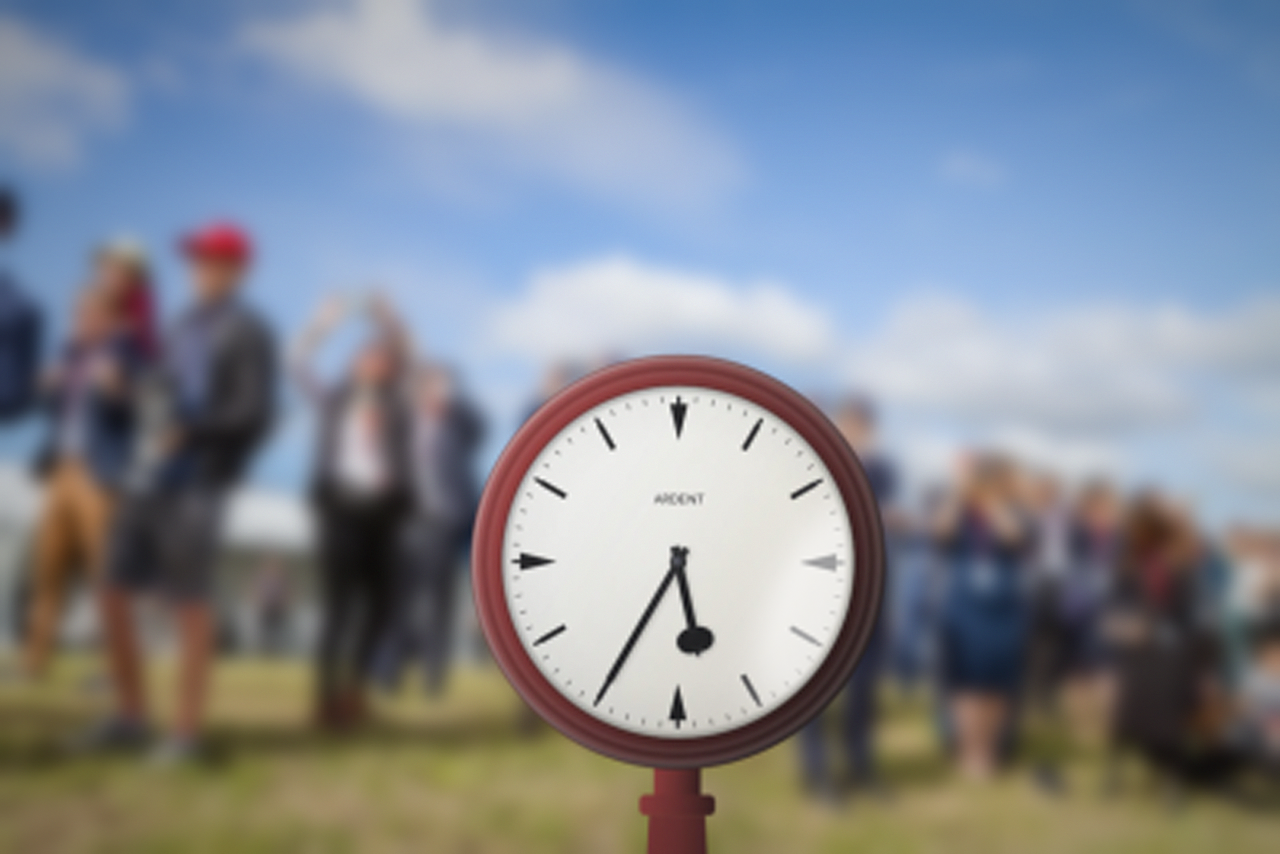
5:35
